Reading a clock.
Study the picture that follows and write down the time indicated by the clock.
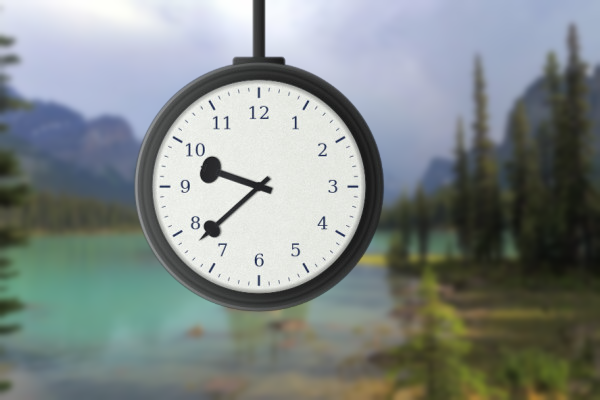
9:38
